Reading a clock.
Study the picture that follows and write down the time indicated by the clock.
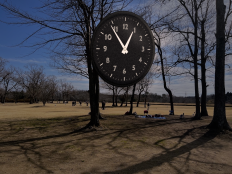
12:54
